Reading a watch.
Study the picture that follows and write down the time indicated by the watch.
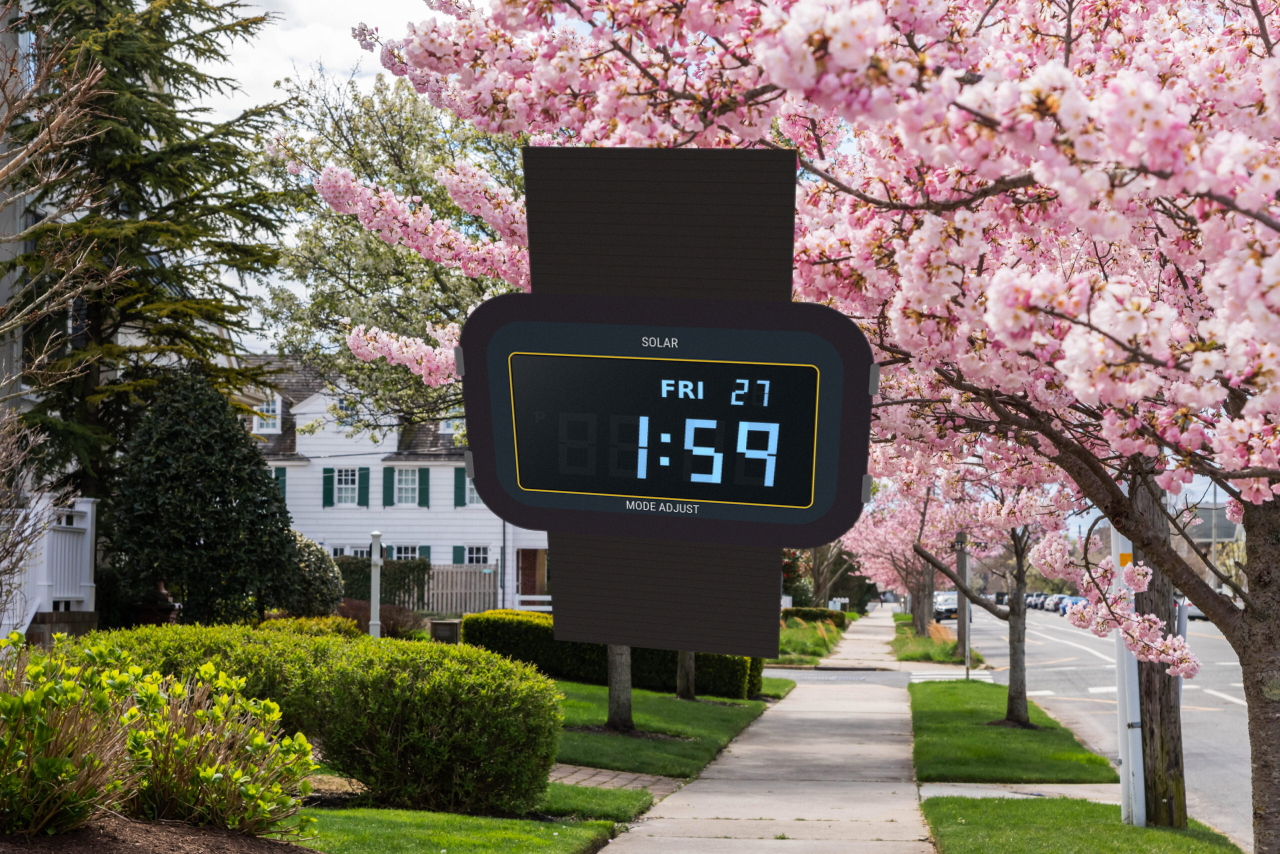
1:59
